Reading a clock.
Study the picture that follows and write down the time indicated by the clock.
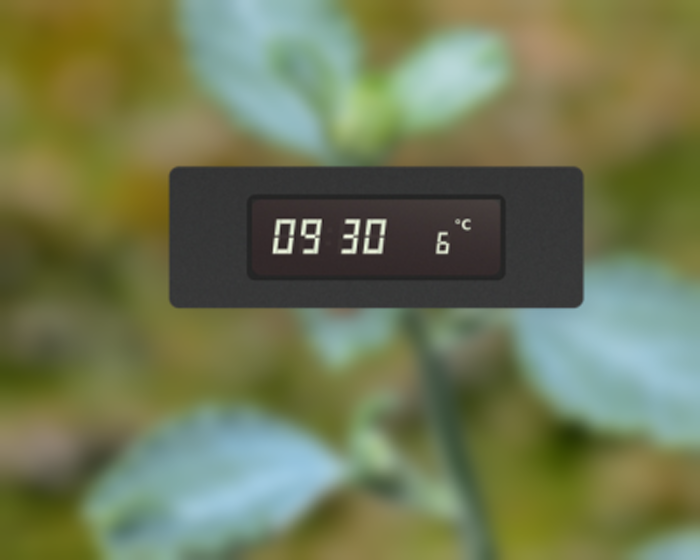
9:30
